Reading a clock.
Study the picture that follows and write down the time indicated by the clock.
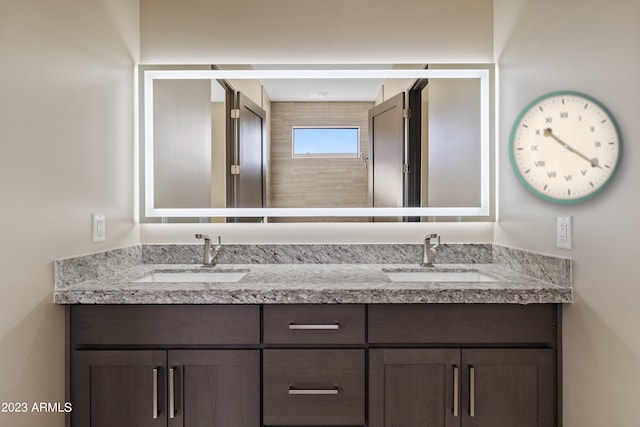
10:21
